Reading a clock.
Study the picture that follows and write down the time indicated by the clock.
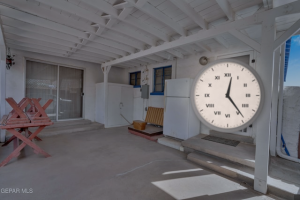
12:24
